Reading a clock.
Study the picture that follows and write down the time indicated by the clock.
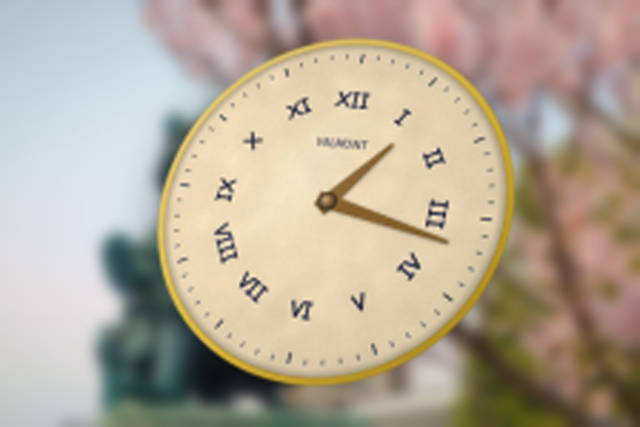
1:17
